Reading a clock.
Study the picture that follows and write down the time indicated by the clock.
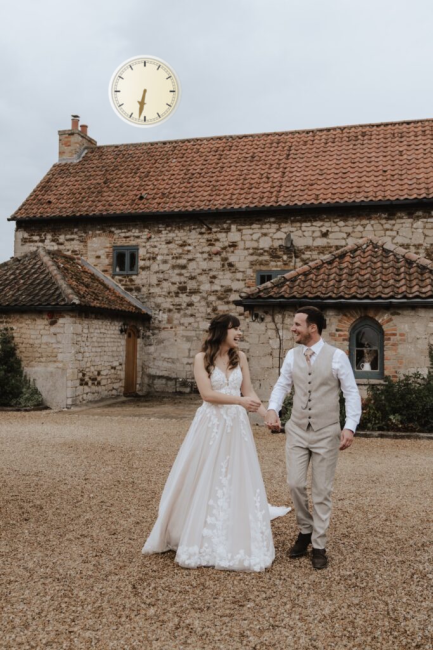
6:32
